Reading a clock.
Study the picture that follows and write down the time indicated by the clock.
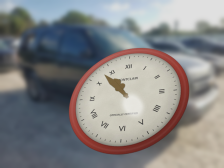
10:53
